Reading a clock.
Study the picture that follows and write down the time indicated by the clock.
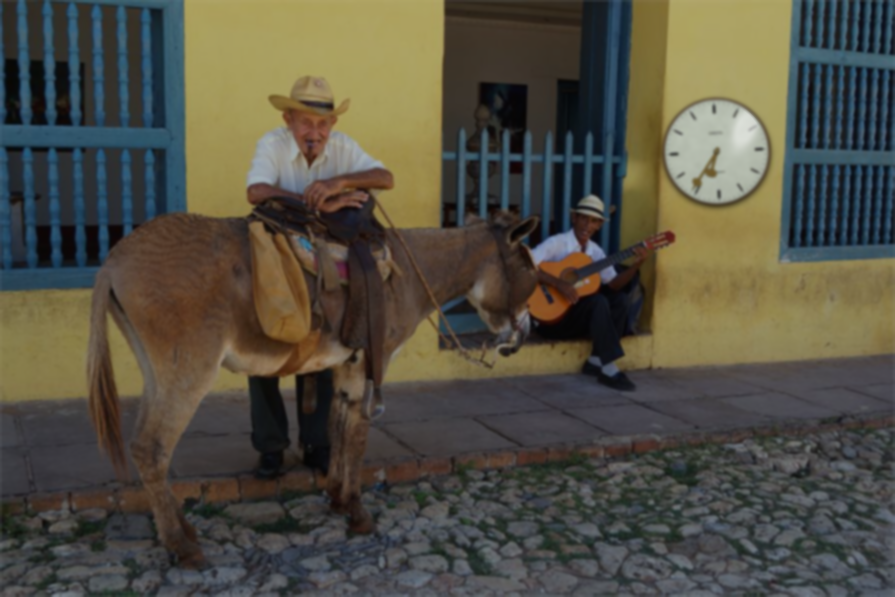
6:36
